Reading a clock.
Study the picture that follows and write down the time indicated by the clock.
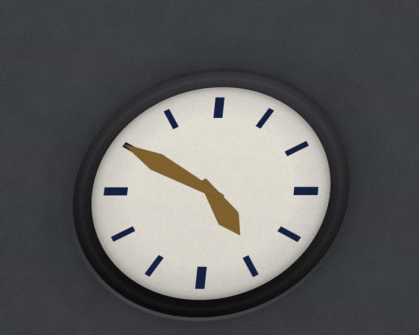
4:50
